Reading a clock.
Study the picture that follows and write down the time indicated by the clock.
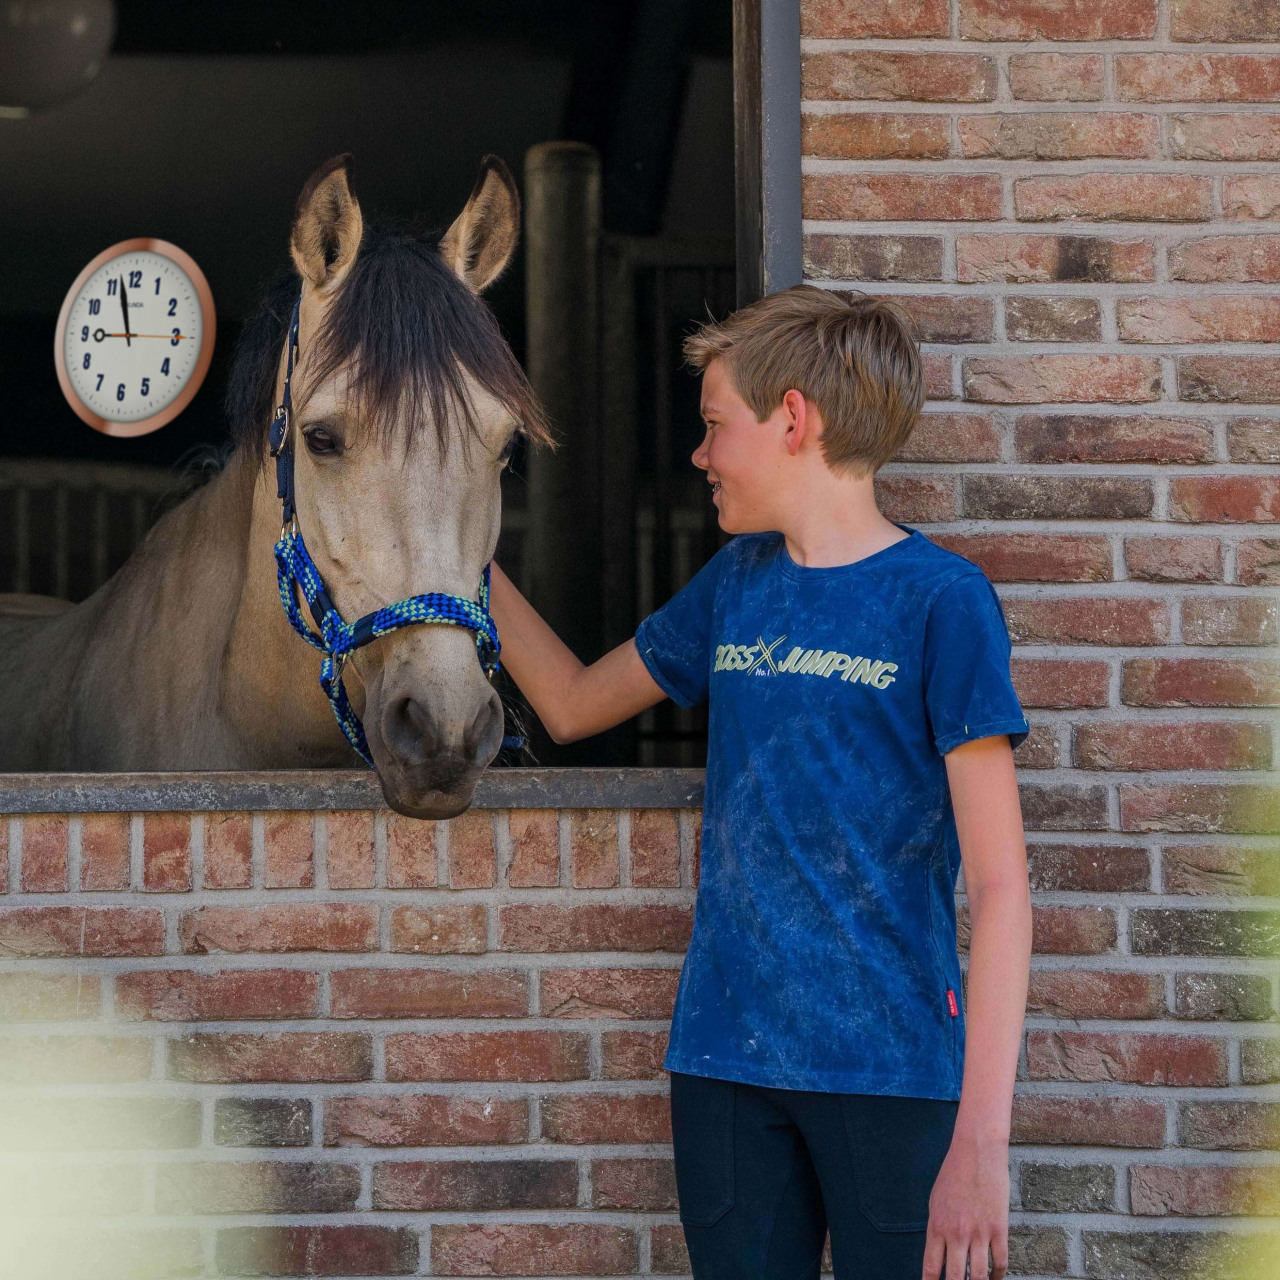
8:57:15
